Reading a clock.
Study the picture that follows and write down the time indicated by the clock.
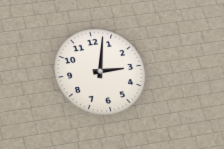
3:03
